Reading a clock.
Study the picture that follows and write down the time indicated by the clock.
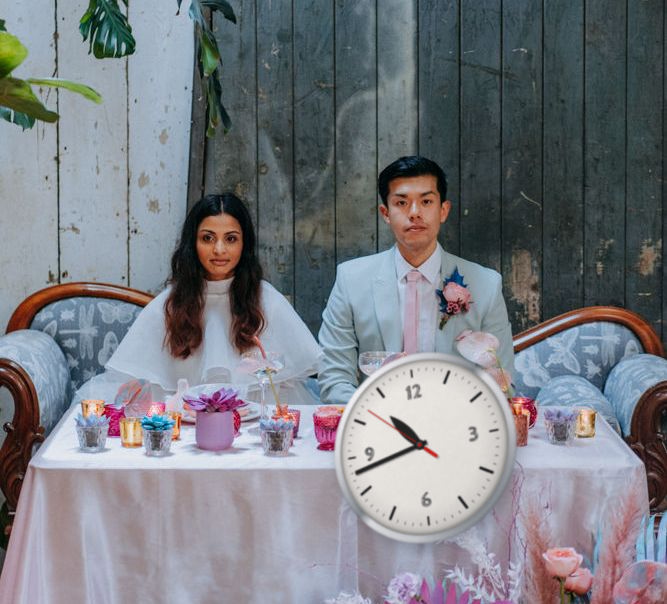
10:42:52
